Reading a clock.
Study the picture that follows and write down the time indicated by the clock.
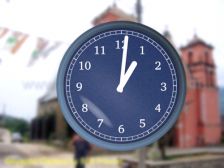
1:01
